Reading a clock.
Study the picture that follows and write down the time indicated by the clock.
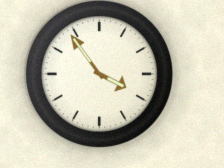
3:54
